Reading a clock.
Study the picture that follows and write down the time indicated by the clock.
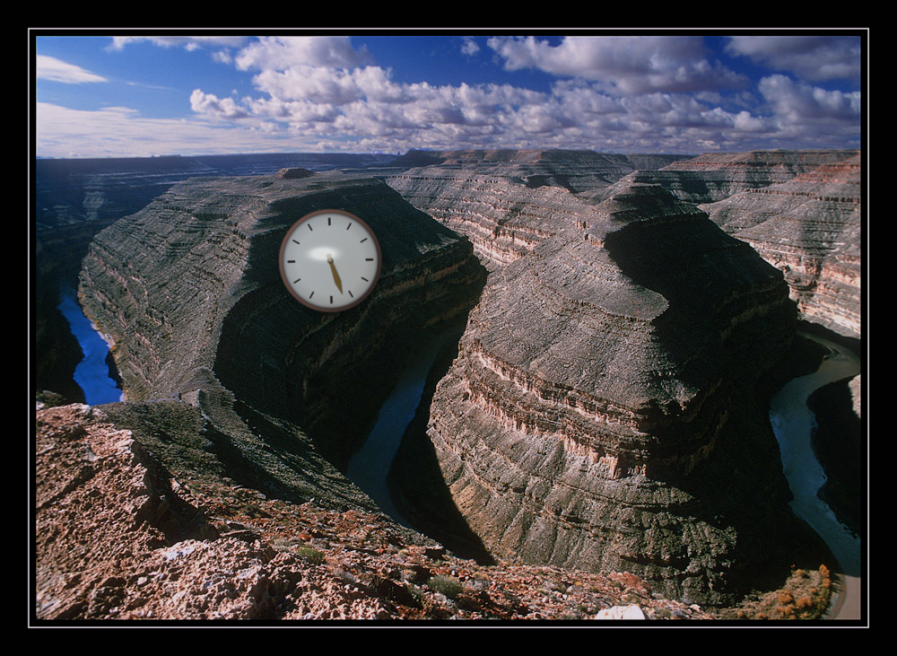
5:27
